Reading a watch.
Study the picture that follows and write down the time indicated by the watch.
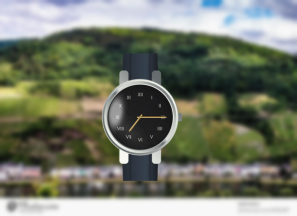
7:15
